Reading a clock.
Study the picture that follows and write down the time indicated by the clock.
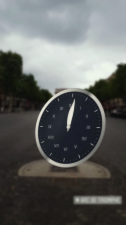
12:01
